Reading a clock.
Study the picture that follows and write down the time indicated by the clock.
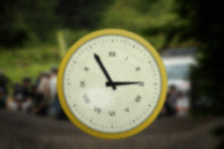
2:55
